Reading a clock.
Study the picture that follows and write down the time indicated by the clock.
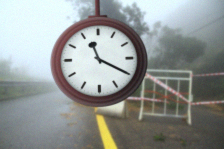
11:20
